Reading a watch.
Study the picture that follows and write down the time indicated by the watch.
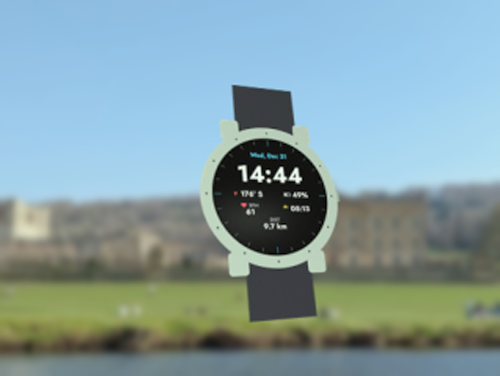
14:44
